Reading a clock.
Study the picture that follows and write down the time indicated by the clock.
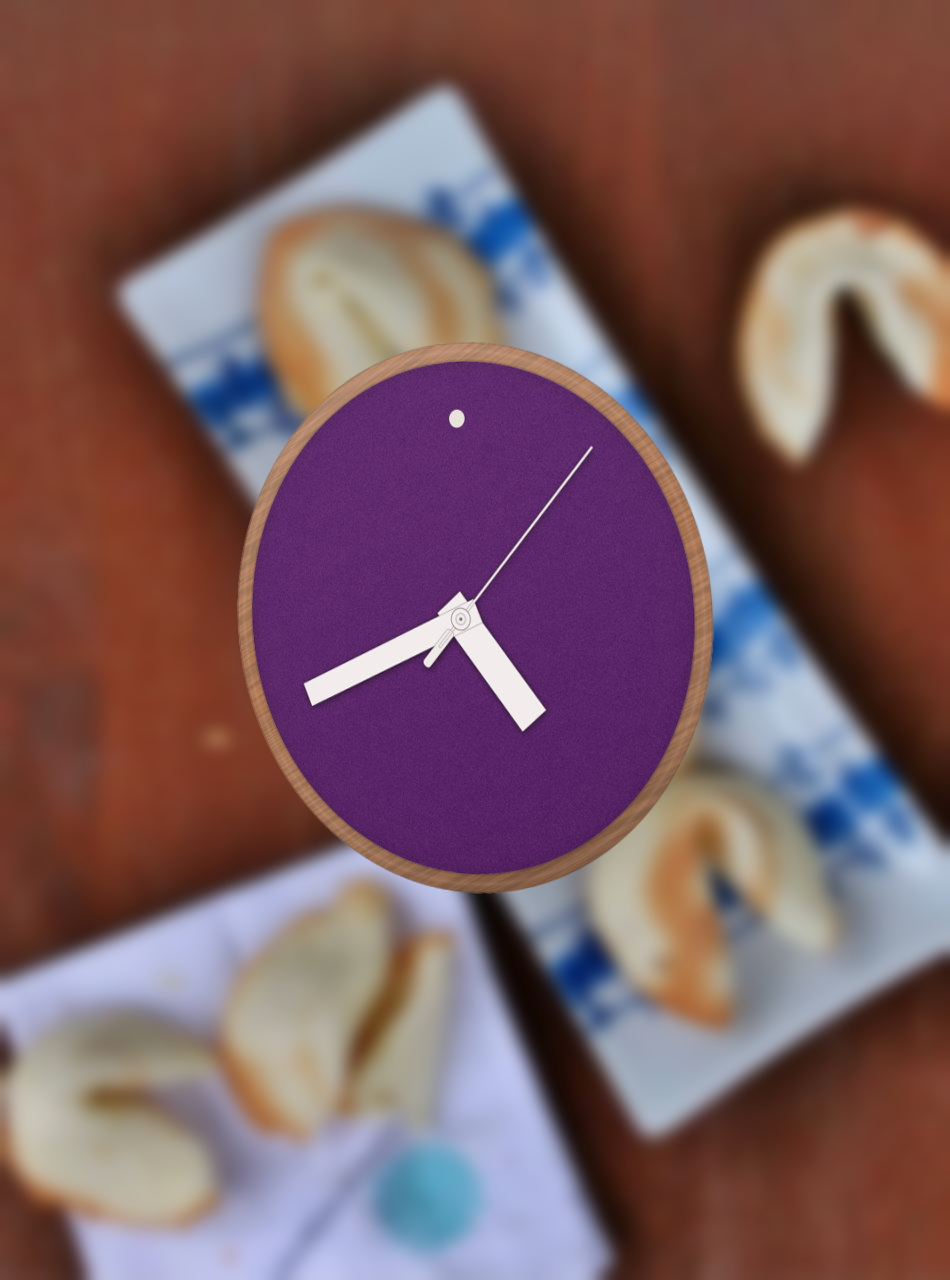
4:41:07
